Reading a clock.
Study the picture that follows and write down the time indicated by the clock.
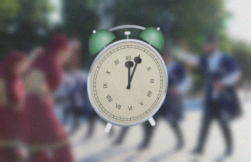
12:04
